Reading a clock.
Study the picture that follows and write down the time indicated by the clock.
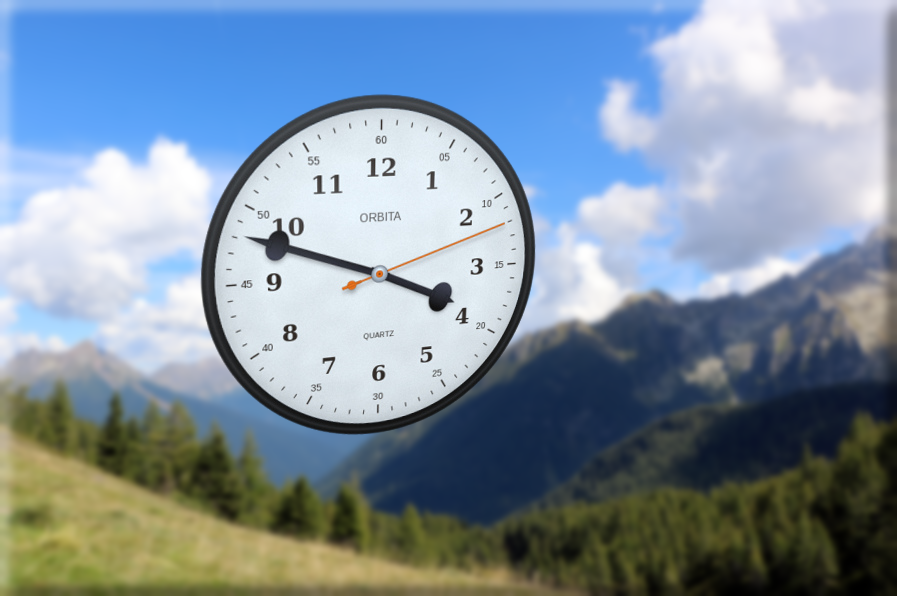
3:48:12
